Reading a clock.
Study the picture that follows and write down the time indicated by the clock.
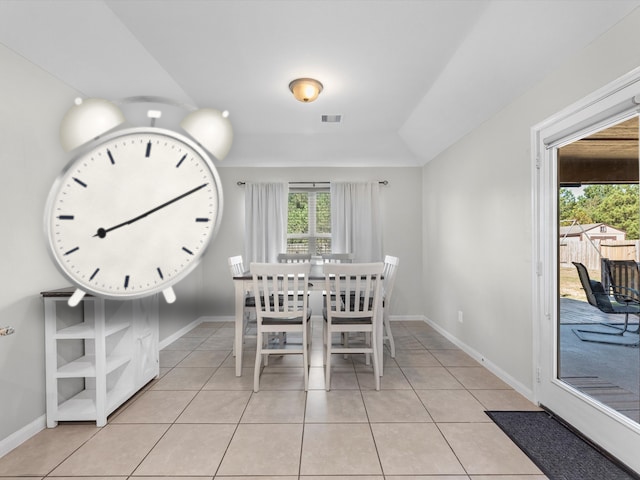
8:10
